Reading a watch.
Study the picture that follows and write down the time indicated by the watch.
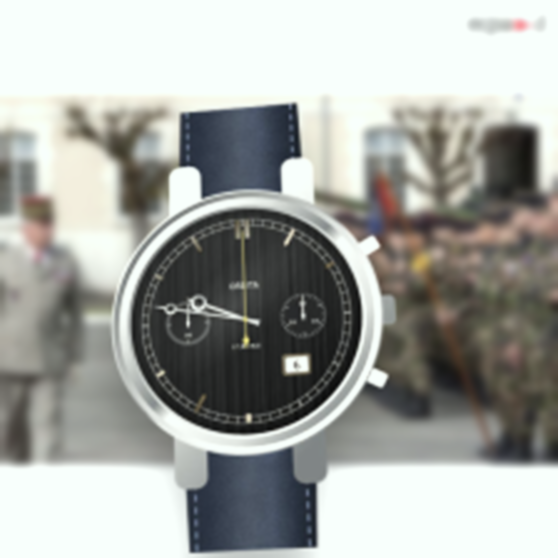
9:47
